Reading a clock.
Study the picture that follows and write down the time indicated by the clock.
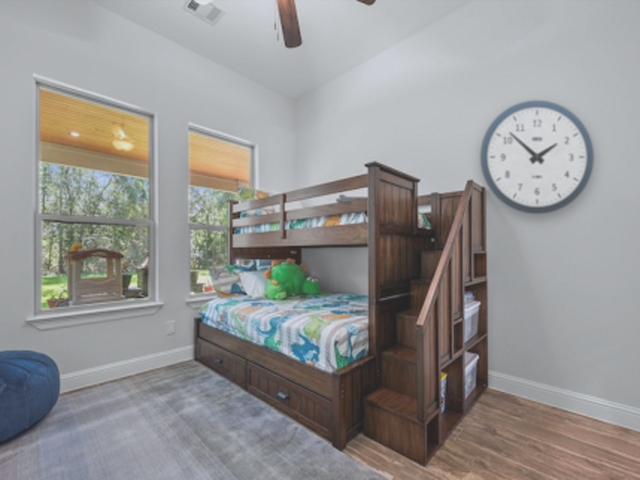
1:52
